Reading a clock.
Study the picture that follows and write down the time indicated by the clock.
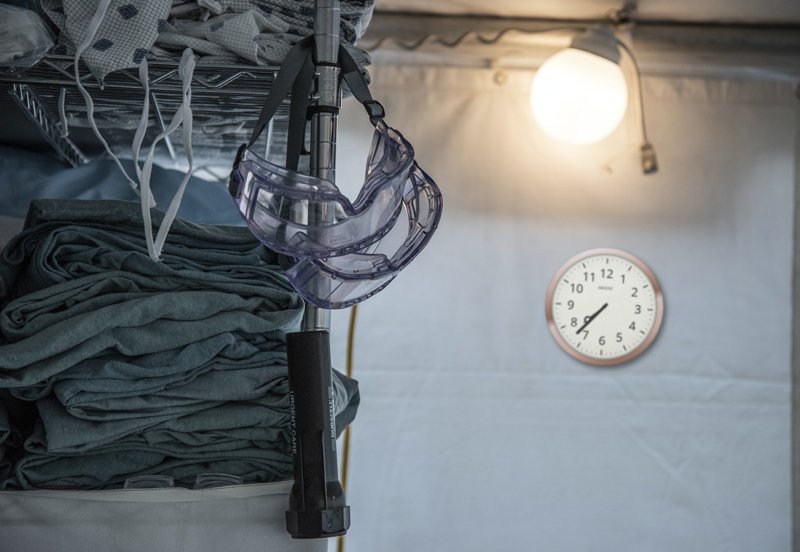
7:37
